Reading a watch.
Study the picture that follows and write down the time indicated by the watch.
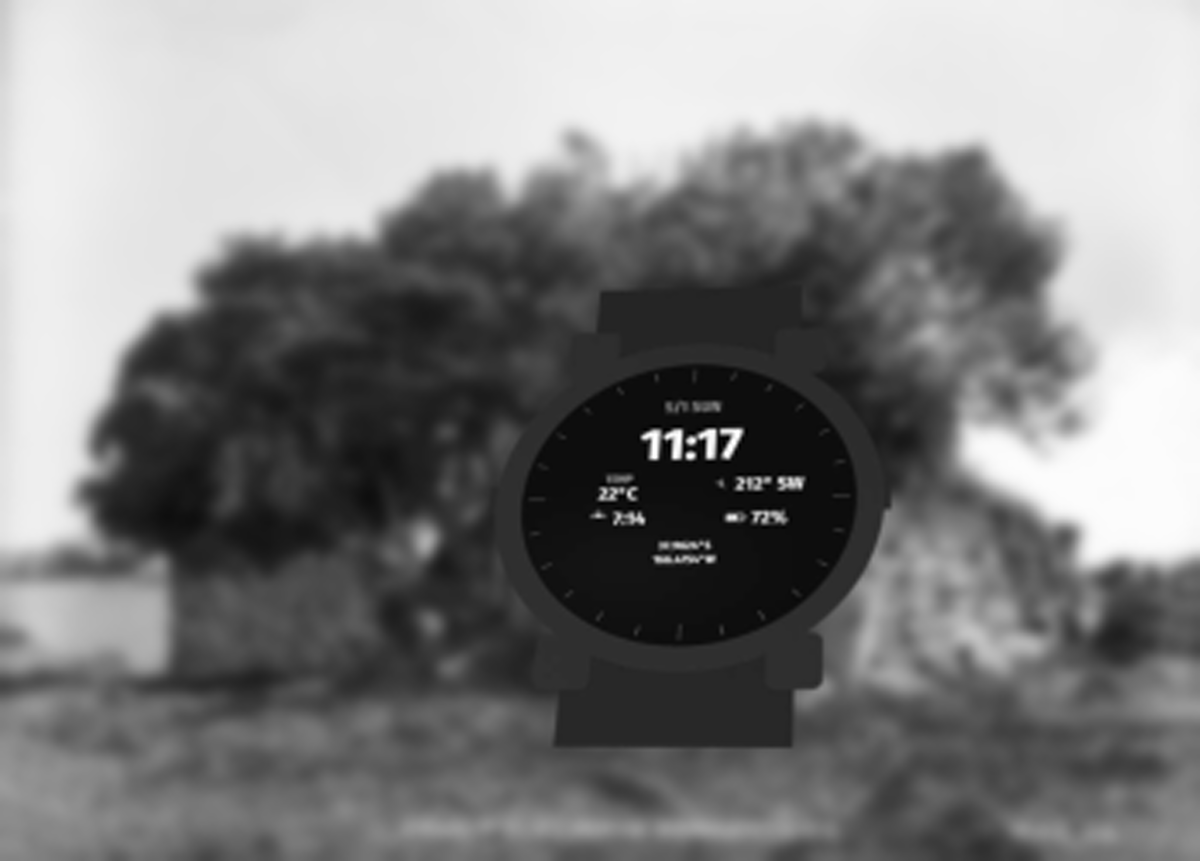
11:17
